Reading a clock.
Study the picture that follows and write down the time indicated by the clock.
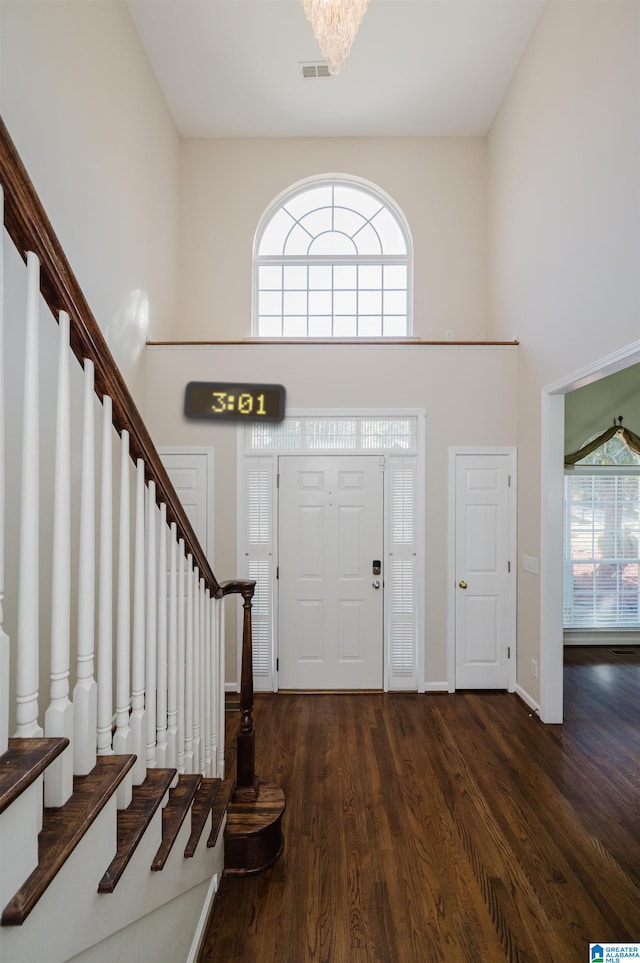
3:01
